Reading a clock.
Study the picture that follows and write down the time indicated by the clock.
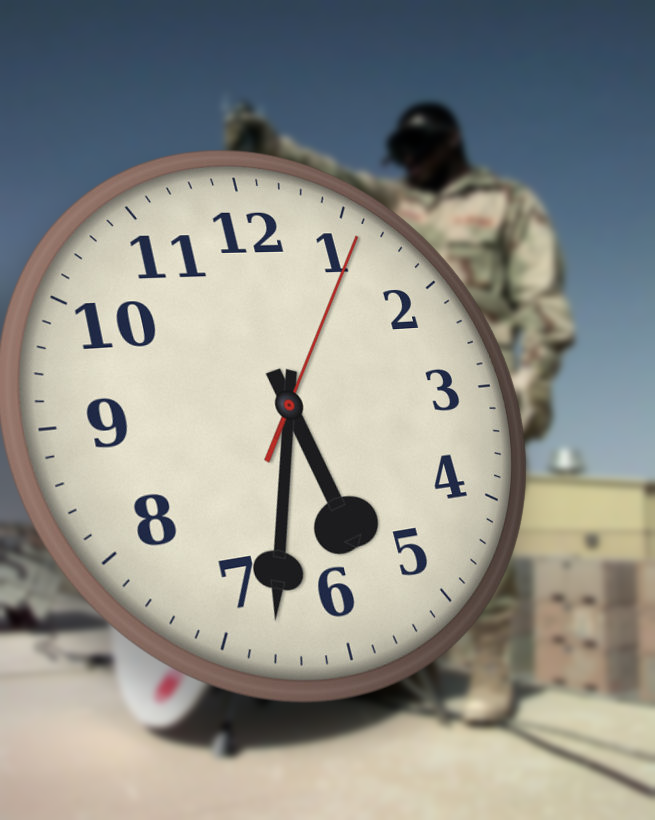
5:33:06
